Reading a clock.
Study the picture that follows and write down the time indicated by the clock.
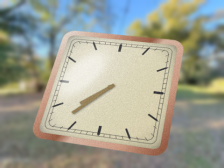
7:37
